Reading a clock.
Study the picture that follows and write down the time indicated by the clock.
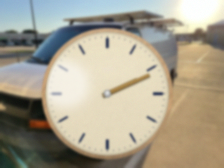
2:11
